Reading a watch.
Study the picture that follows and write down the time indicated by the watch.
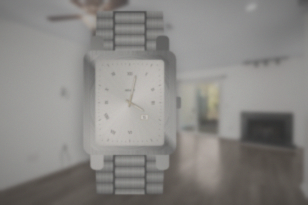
4:02
